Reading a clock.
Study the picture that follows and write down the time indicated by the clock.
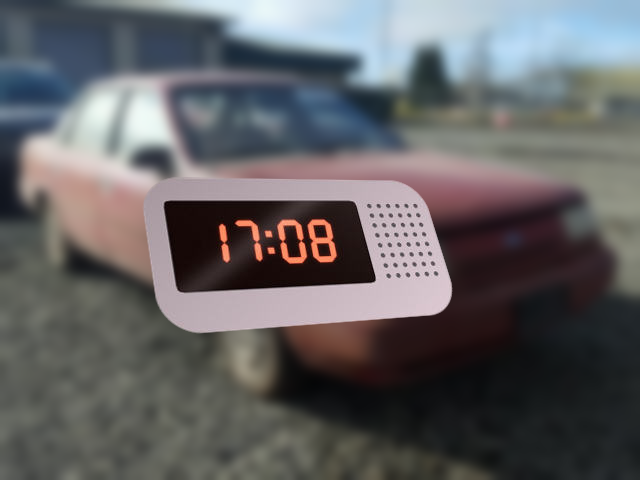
17:08
